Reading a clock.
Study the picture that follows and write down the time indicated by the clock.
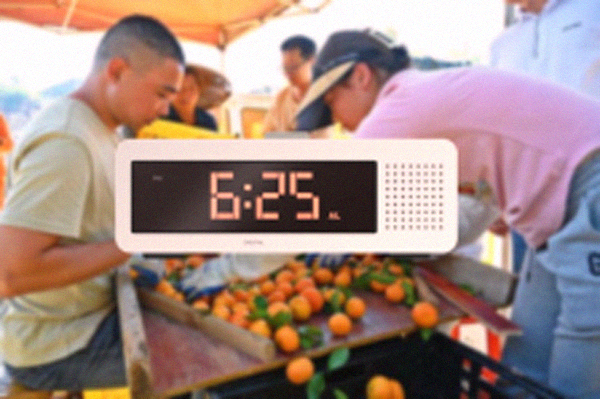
6:25
